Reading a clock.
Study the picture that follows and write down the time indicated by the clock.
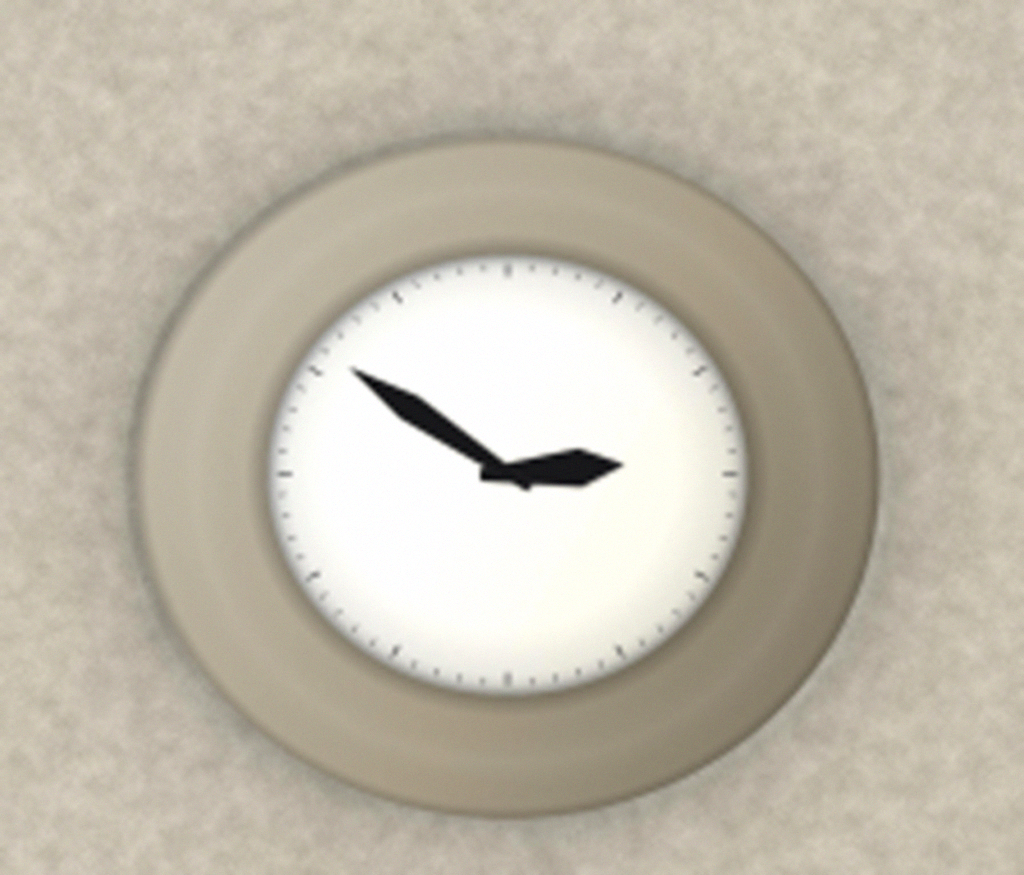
2:51
